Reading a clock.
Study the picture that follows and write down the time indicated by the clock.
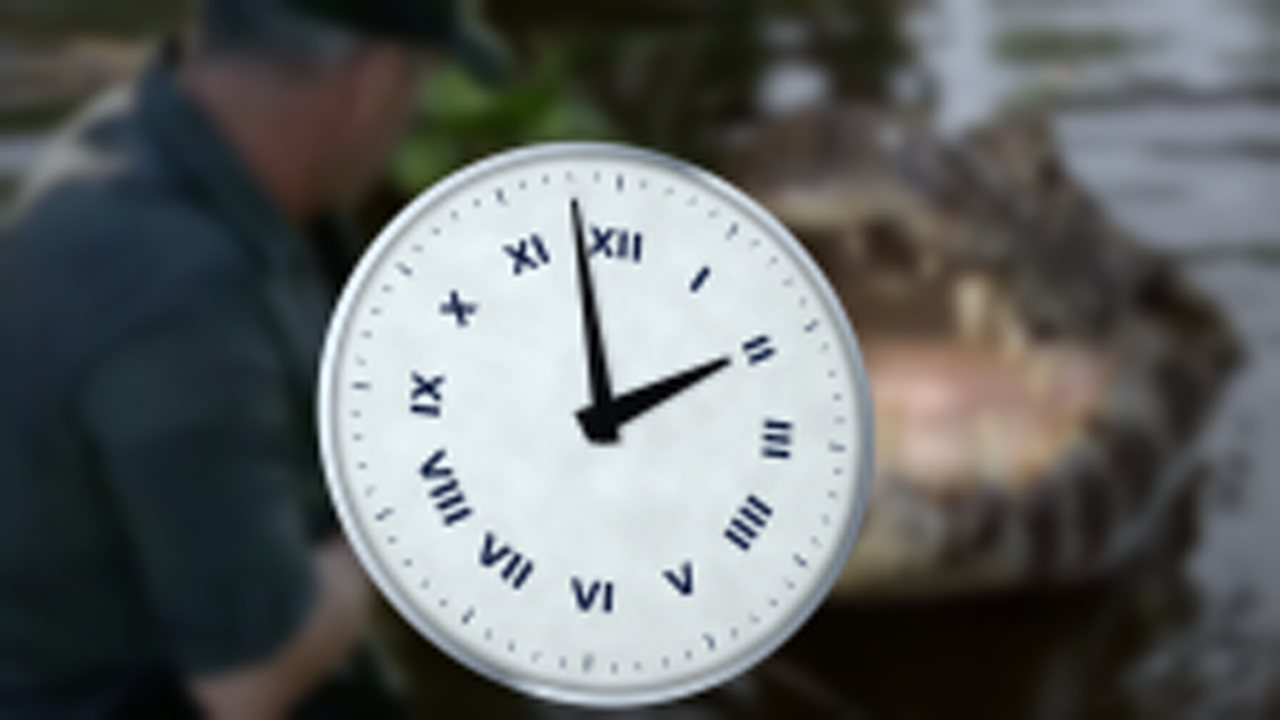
1:58
